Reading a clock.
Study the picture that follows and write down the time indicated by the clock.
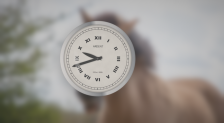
9:42
